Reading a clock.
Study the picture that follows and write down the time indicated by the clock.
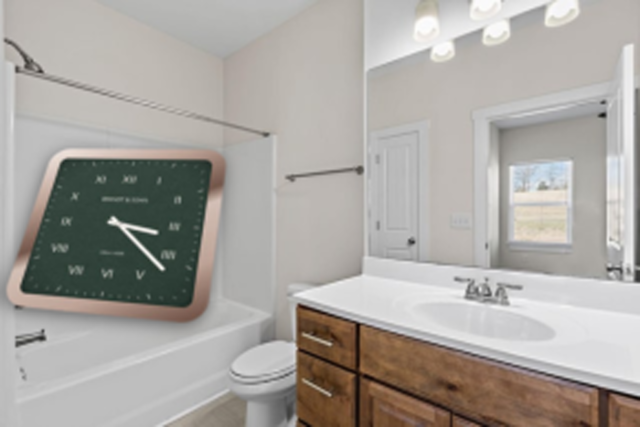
3:22
